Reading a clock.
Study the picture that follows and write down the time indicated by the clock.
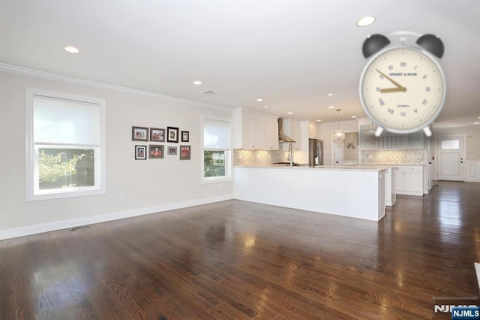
8:51
